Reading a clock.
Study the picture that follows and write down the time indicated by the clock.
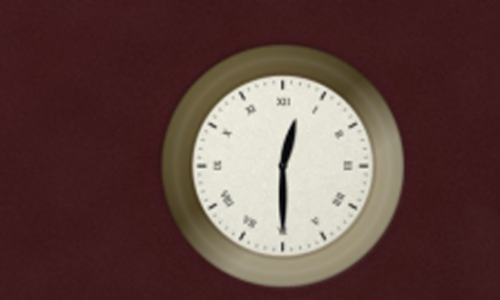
12:30
